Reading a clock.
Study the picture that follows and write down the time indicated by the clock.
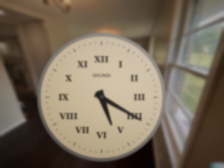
5:20
